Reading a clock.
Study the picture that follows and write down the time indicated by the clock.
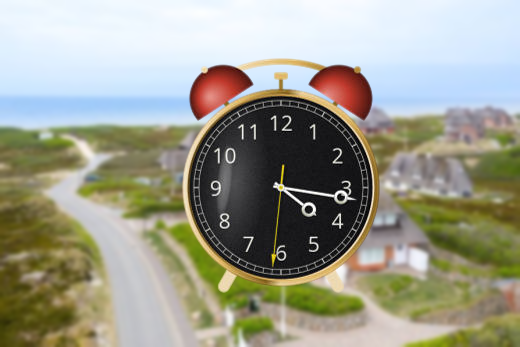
4:16:31
